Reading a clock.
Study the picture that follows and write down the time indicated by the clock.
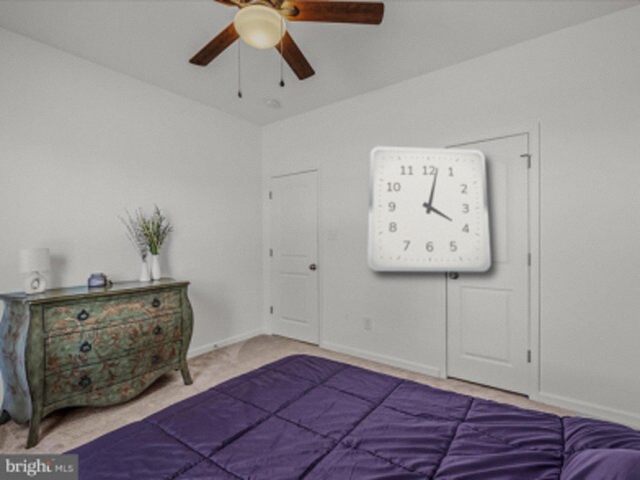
4:02
